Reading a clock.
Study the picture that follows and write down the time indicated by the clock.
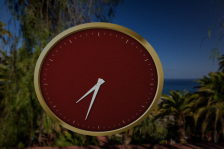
7:33
